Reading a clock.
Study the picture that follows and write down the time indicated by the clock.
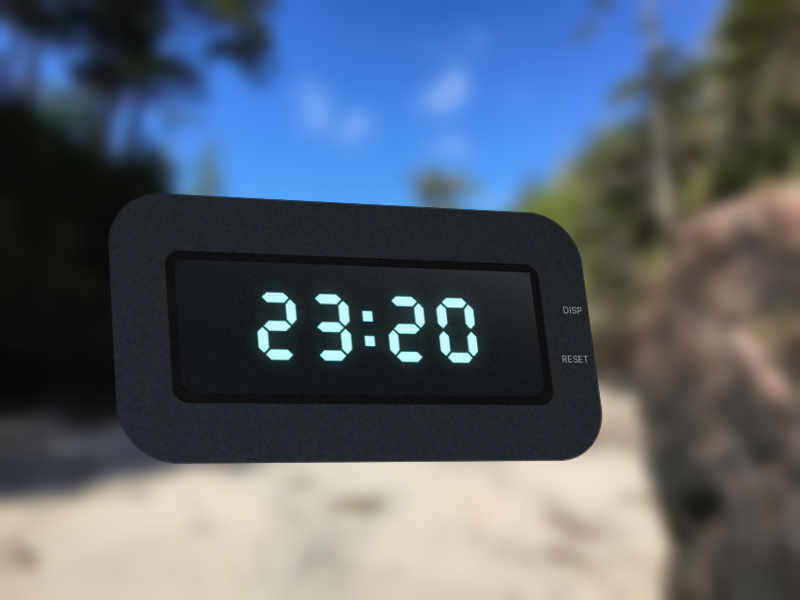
23:20
